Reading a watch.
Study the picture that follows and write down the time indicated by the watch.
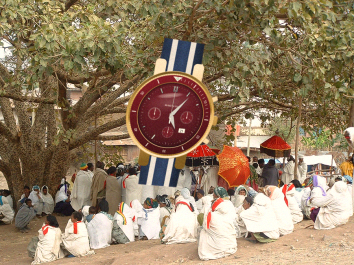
5:06
